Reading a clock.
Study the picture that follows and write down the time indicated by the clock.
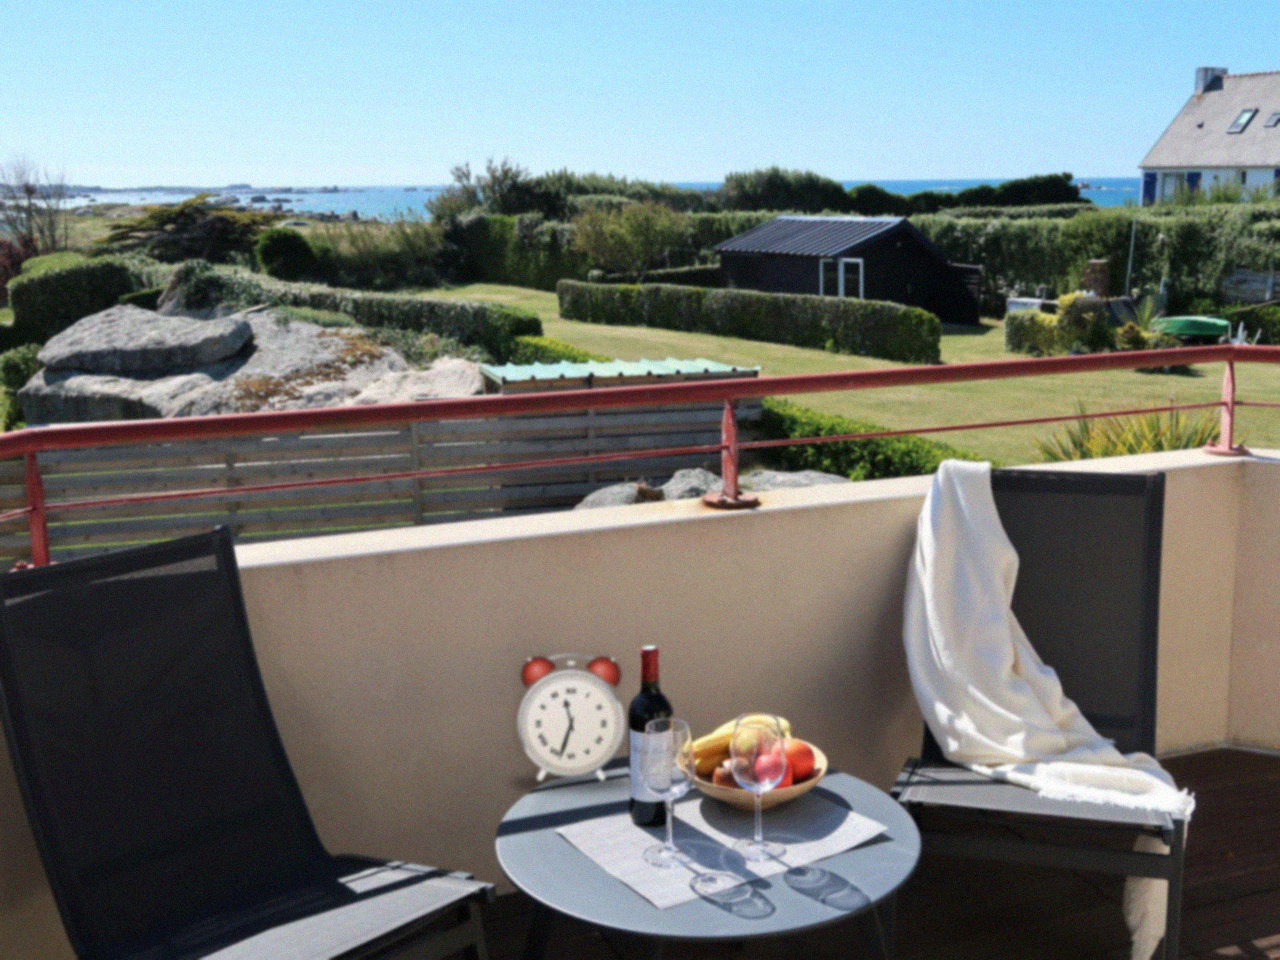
11:33
